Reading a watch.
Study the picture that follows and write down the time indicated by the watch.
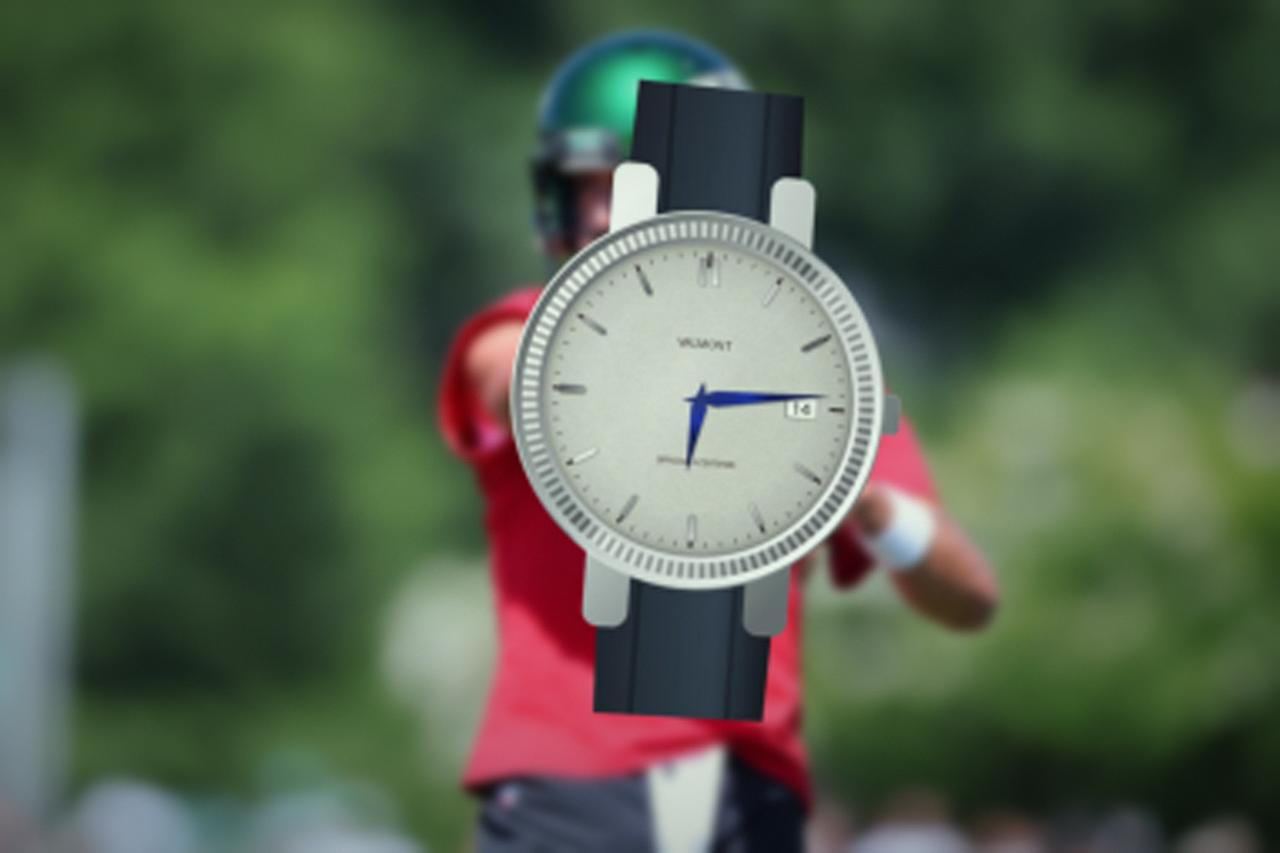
6:14
